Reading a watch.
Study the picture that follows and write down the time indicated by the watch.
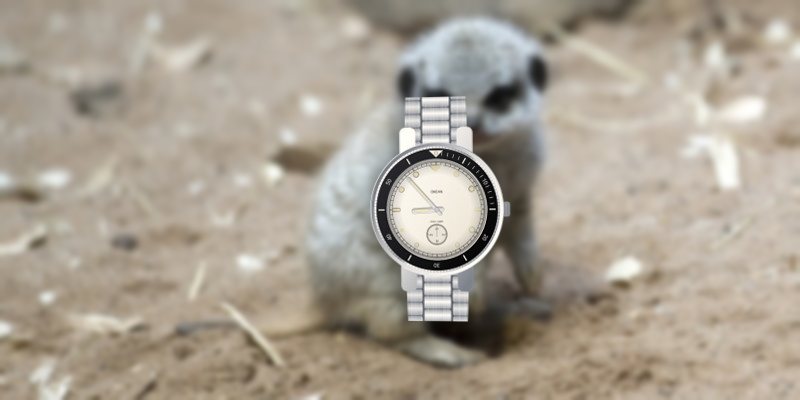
8:53
